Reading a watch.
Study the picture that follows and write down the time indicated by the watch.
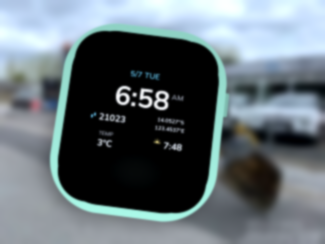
6:58
